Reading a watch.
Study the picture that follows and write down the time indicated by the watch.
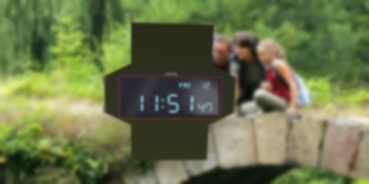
11:51
